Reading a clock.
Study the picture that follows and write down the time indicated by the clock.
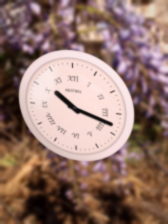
10:18
